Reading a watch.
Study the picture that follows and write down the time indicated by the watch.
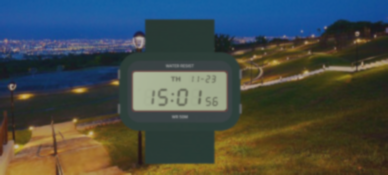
15:01
